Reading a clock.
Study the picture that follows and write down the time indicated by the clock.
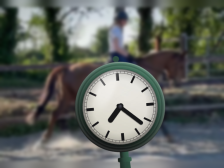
7:22
